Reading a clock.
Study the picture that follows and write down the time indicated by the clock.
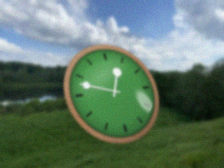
12:48
